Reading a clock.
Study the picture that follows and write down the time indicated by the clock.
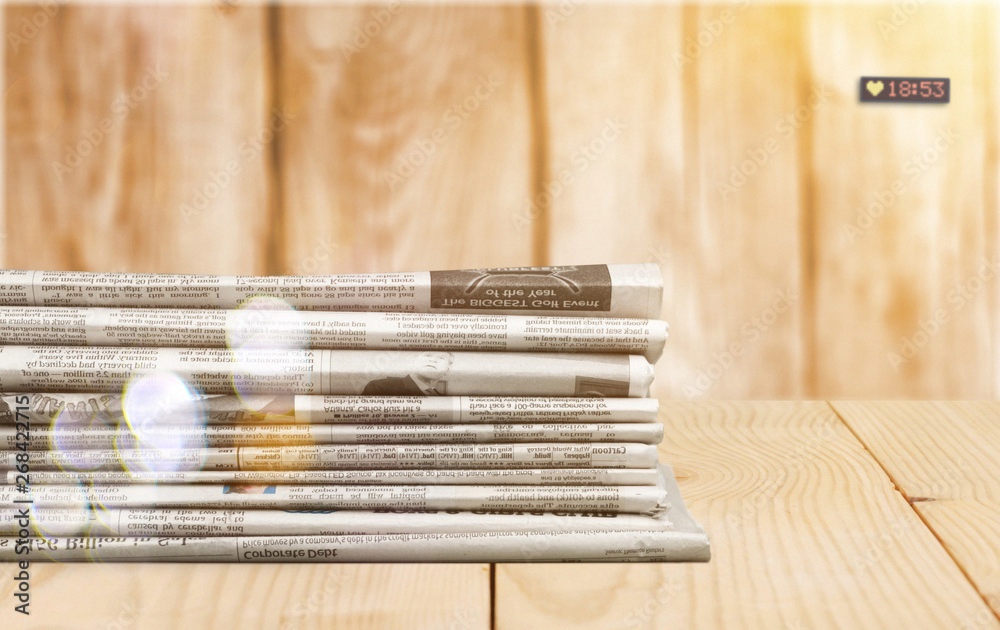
18:53
